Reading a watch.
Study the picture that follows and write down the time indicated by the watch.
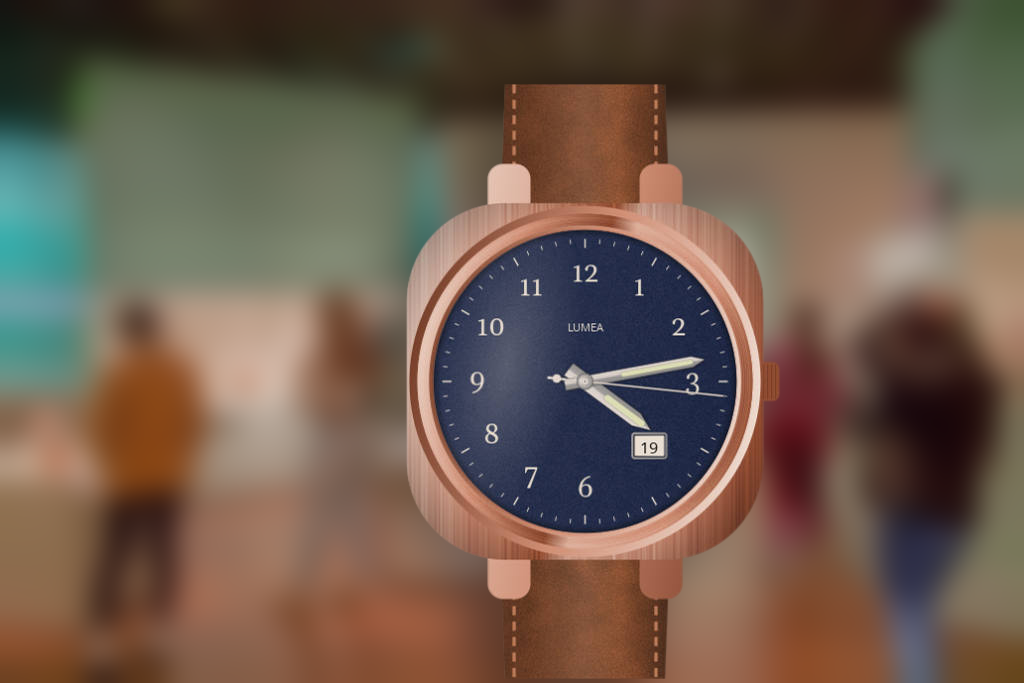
4:13:16
